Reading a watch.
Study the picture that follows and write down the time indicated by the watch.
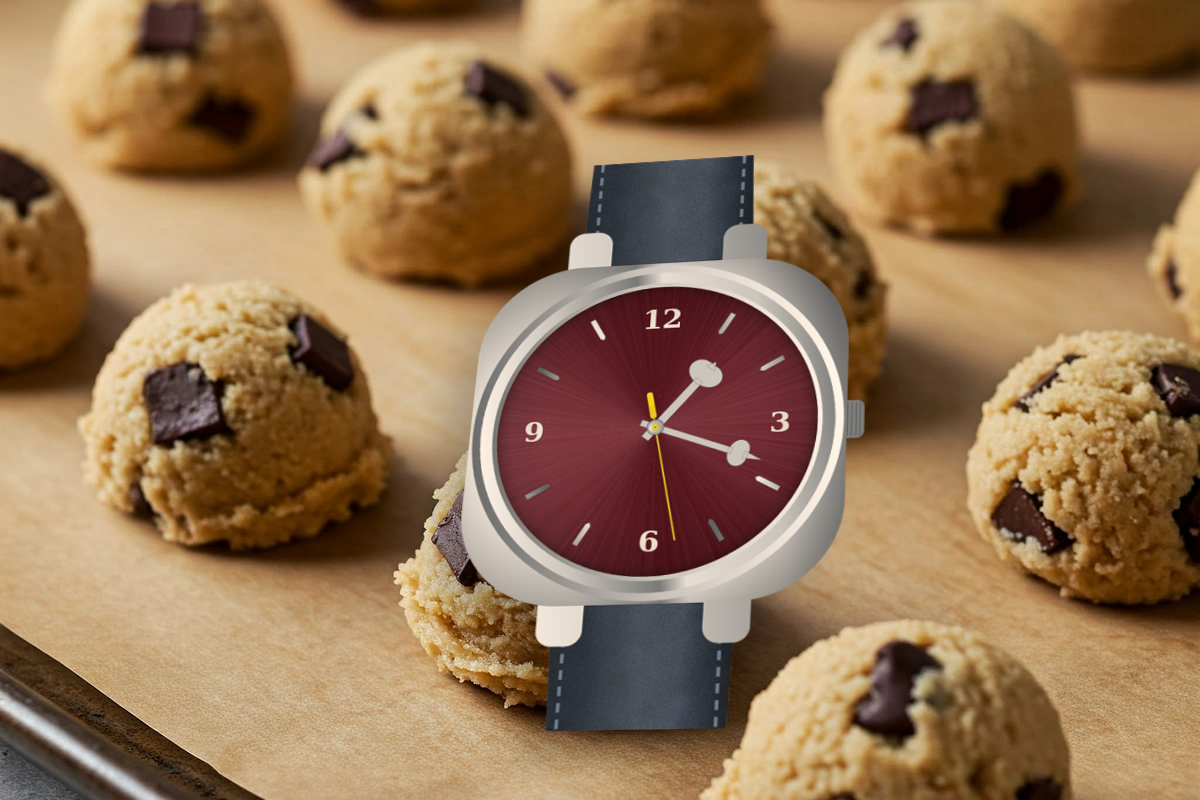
1:18:28
